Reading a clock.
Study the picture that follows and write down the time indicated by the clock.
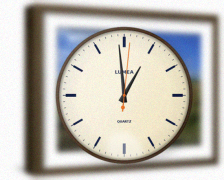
12:59:01
